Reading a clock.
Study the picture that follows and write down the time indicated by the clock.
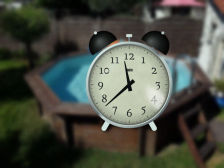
11:38
